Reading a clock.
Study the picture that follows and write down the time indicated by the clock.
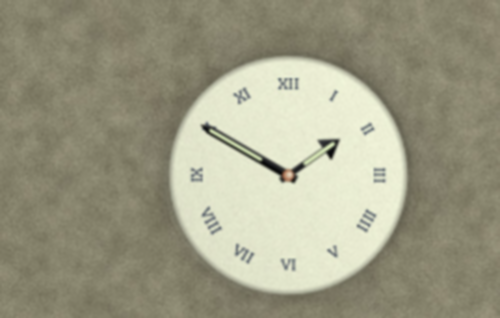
1:50
